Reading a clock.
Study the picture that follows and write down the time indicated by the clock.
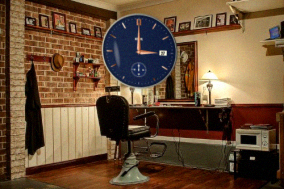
3:00
